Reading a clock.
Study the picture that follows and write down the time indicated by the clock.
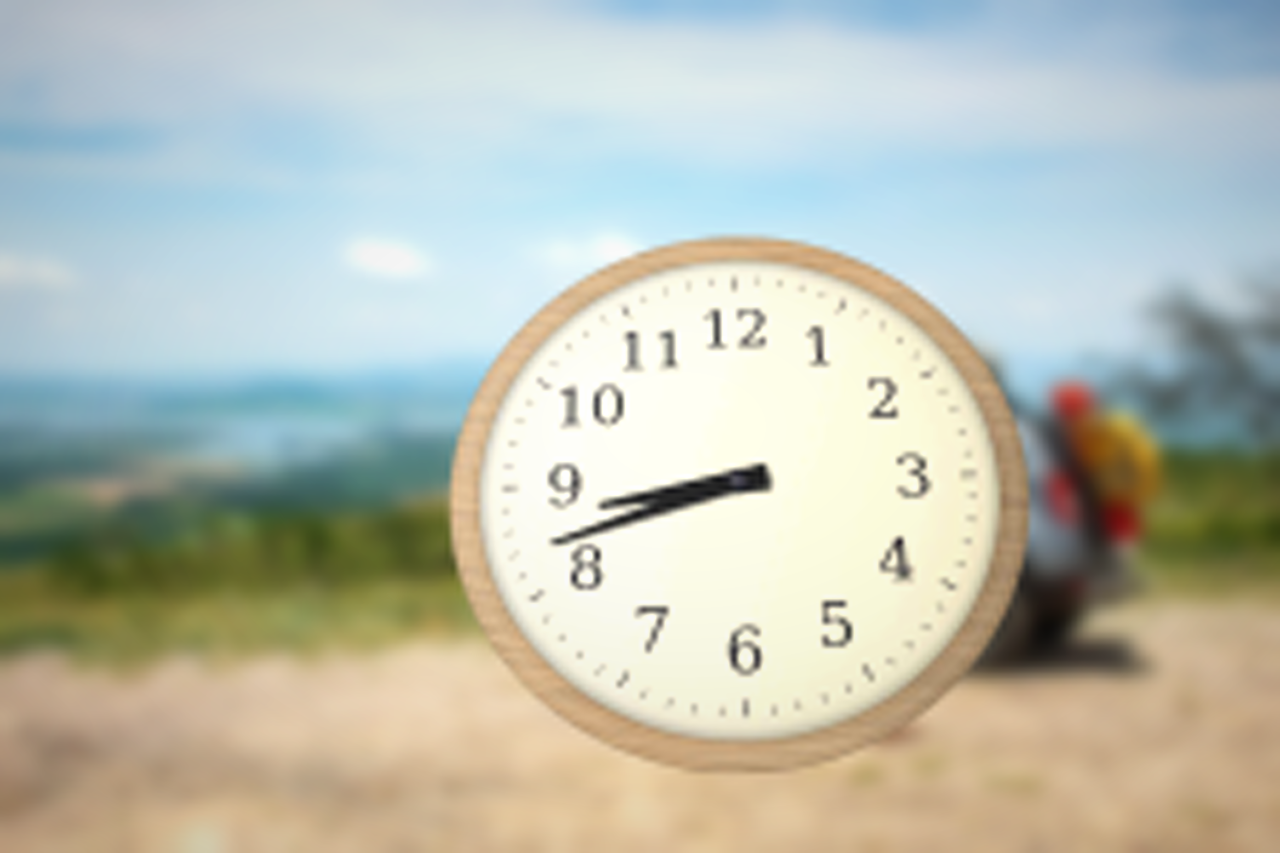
8:42
